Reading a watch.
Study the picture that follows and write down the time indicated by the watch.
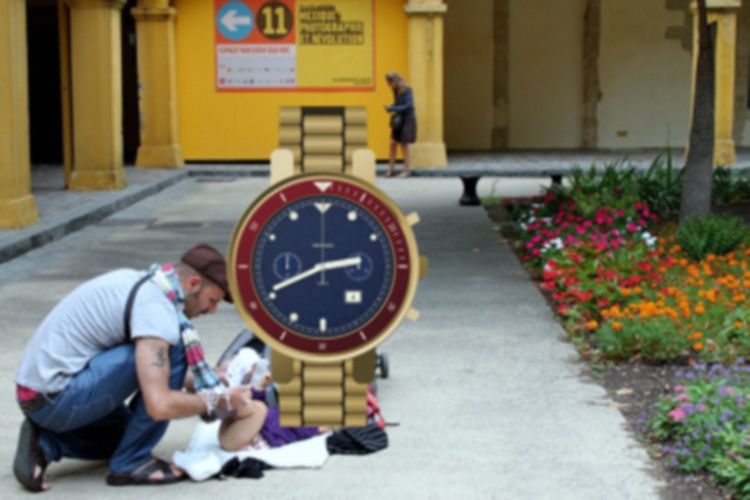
2:41
